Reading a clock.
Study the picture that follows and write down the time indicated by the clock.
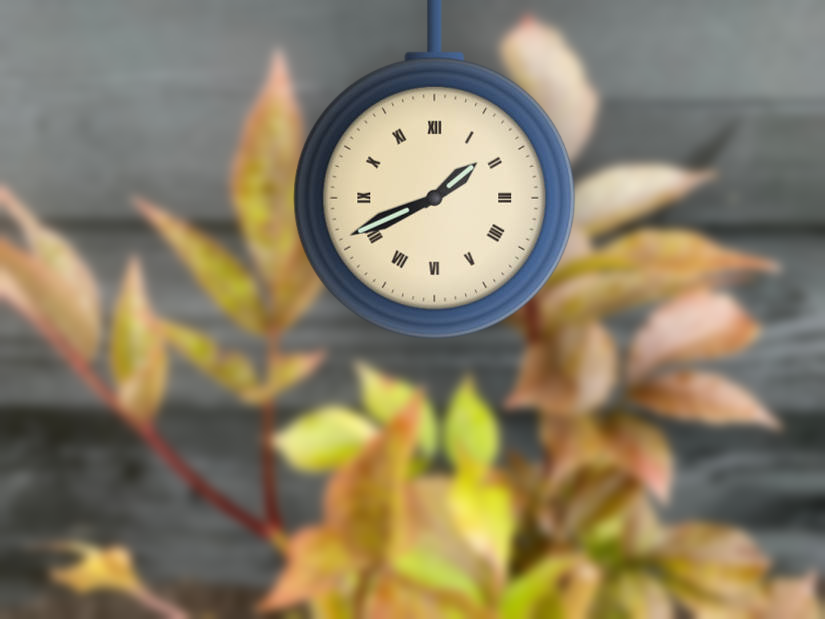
1:41
